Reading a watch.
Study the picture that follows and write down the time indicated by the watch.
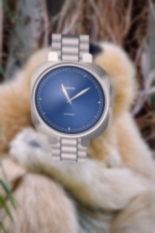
11:09
